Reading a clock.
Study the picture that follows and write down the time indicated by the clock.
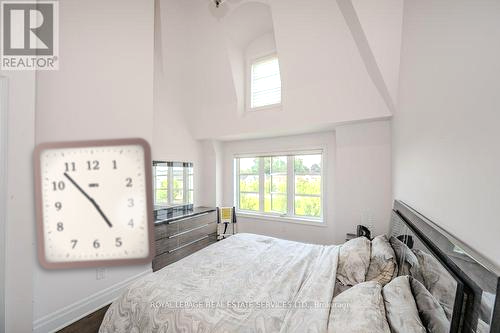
4:53
